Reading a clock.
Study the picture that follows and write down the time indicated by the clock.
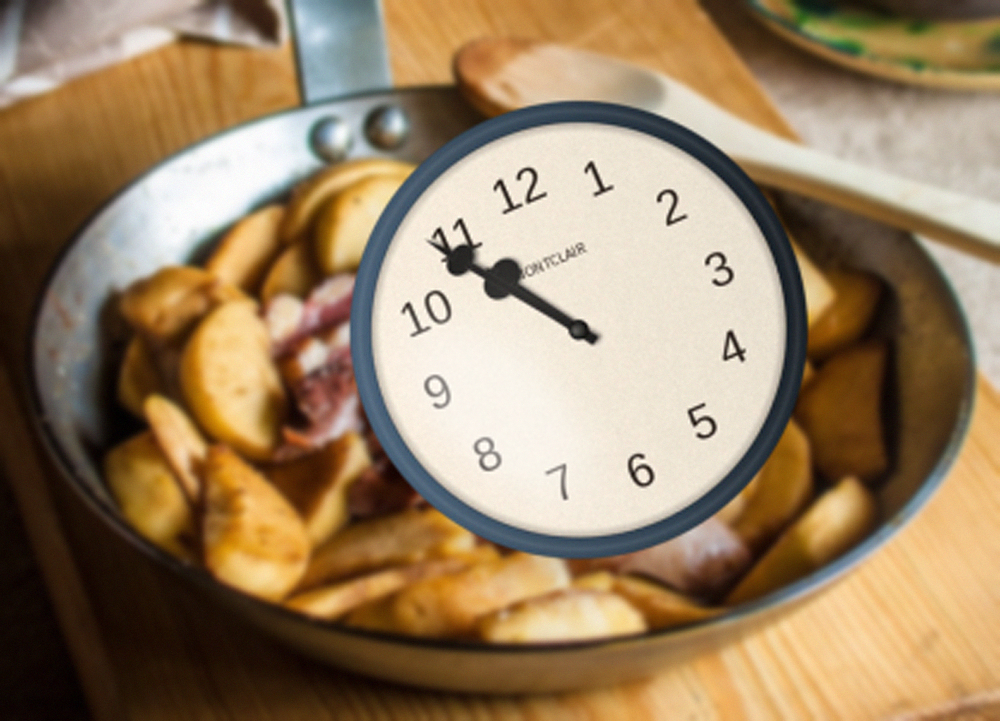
10:54
